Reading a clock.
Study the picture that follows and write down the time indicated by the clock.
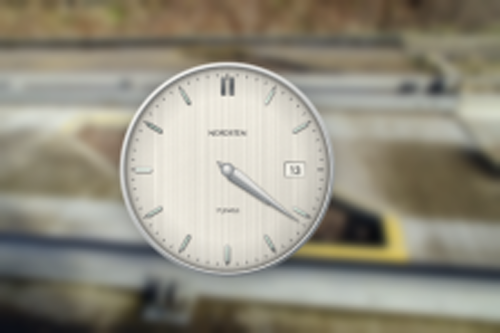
4:21
